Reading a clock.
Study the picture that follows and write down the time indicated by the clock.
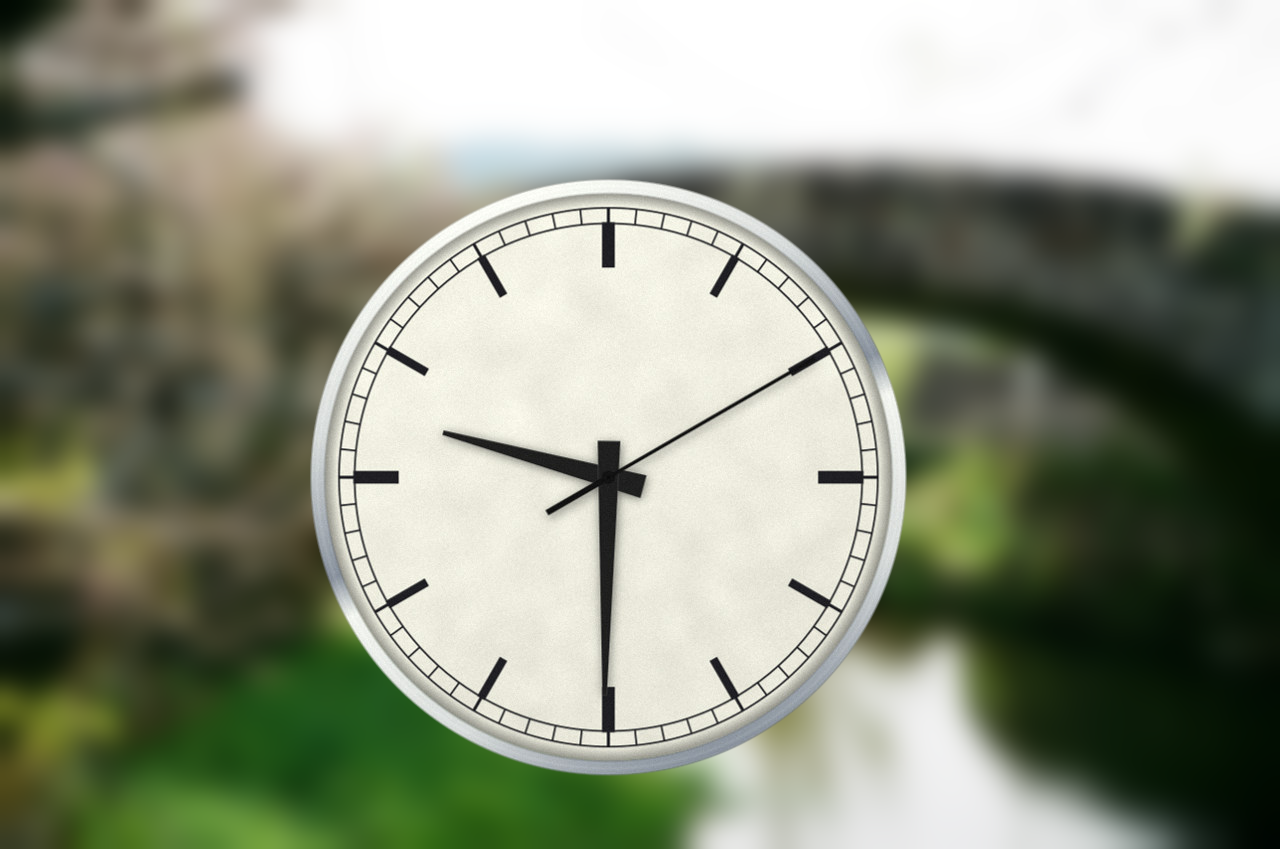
9:30:10
